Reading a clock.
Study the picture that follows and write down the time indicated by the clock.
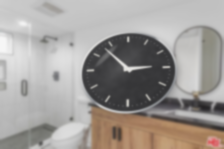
2:53
